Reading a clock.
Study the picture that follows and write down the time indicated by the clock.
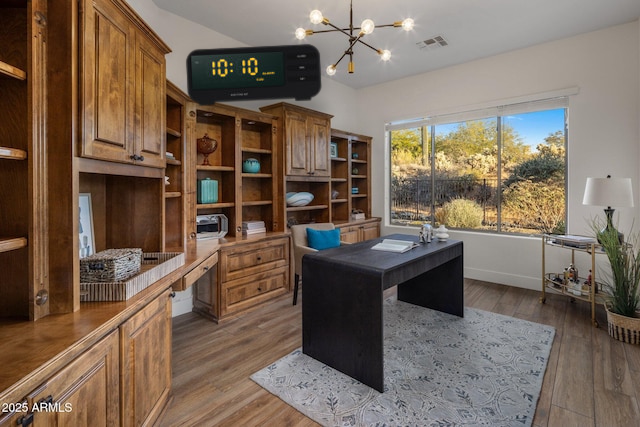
10:10
